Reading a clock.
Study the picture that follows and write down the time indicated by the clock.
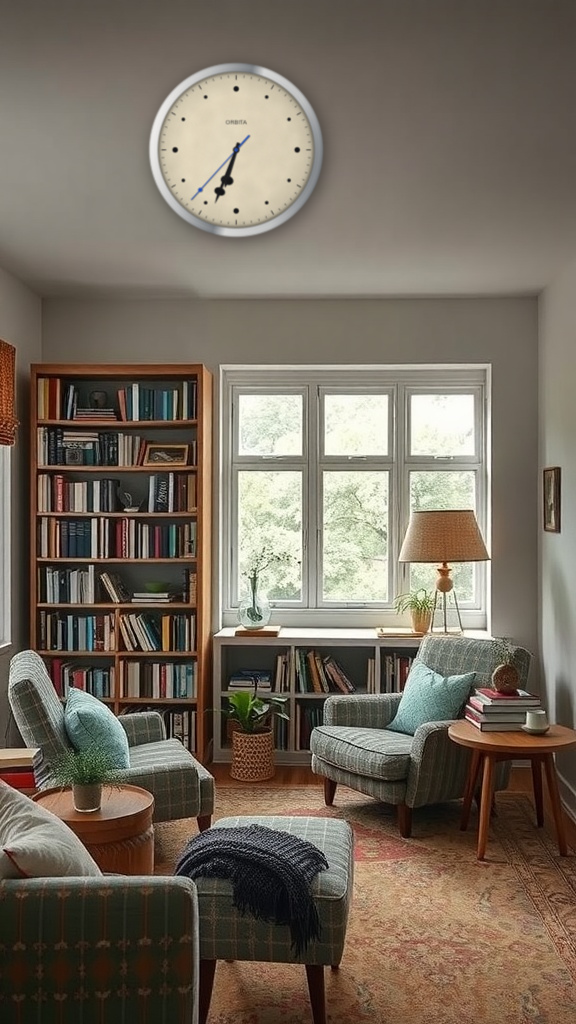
6:33:37
